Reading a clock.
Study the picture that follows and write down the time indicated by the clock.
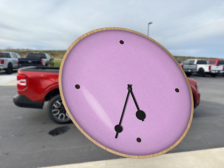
5:34
